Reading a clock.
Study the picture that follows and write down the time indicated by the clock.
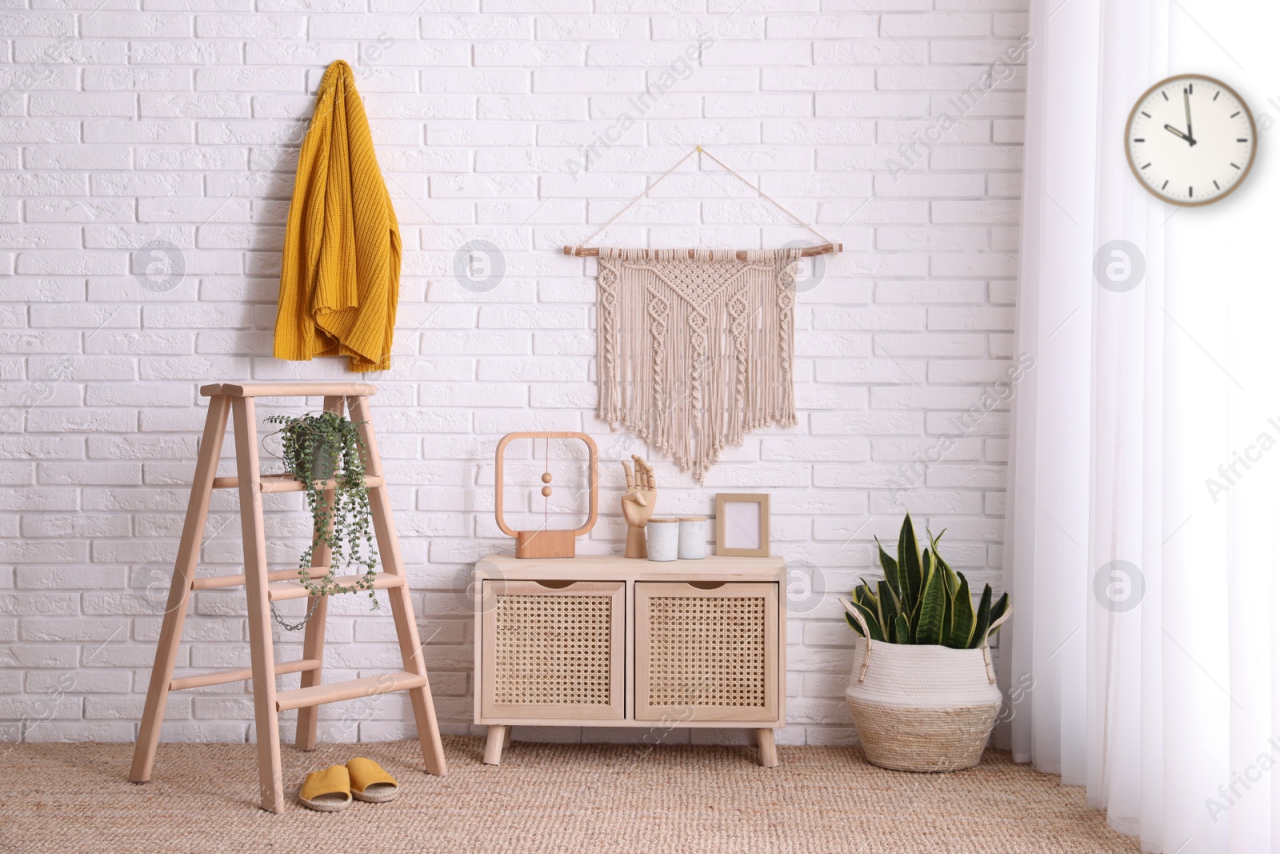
9:59
